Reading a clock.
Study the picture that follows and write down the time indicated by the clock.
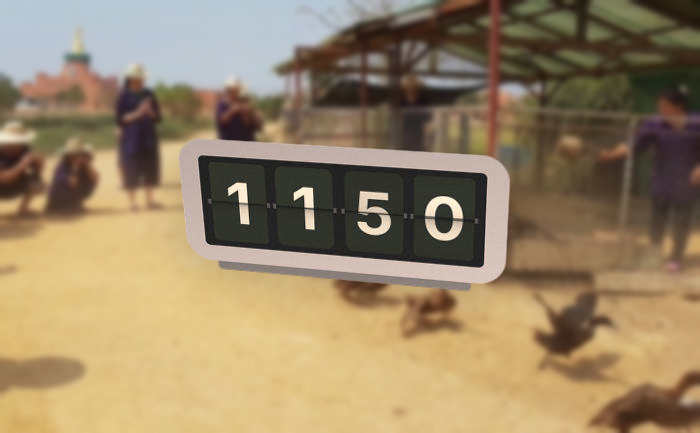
11:50
